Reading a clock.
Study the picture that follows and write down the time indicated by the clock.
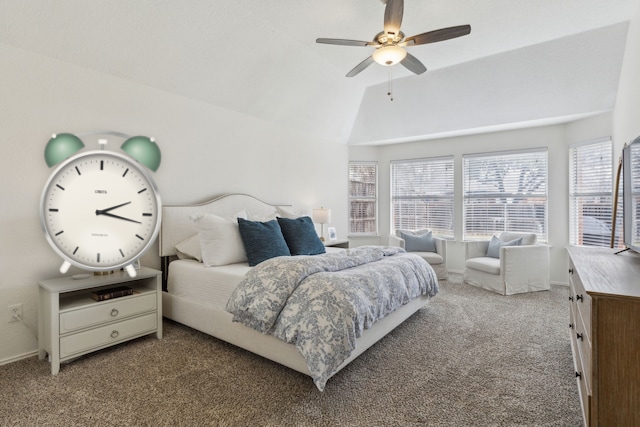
2:17
